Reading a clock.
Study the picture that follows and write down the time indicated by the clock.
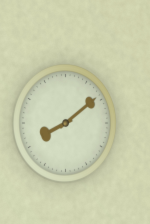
8:09
